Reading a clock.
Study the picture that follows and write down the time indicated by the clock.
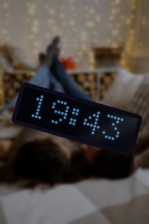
19:43
